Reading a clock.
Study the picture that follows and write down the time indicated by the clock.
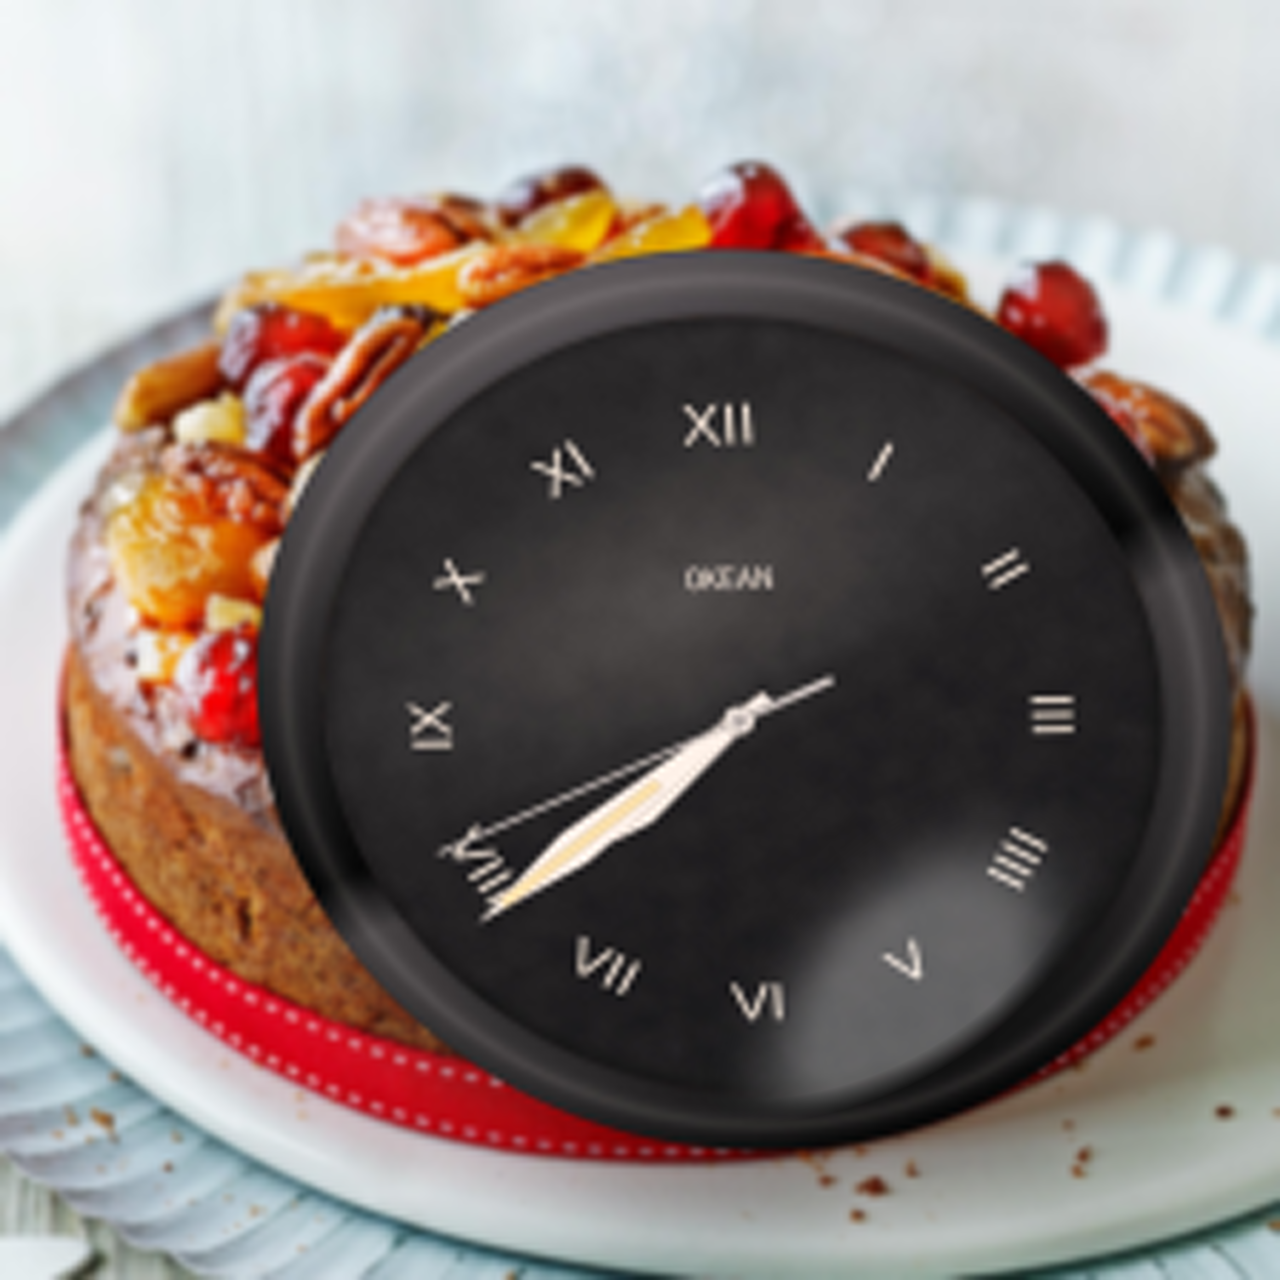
7:38:41
